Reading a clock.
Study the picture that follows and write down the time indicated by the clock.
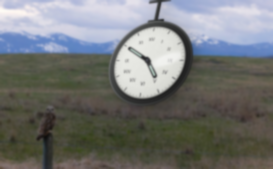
4:50
